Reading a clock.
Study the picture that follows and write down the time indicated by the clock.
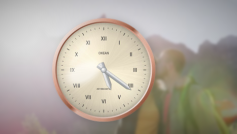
5:21
